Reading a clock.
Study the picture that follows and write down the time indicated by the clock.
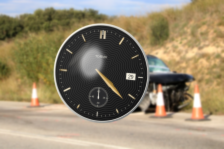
4:22
